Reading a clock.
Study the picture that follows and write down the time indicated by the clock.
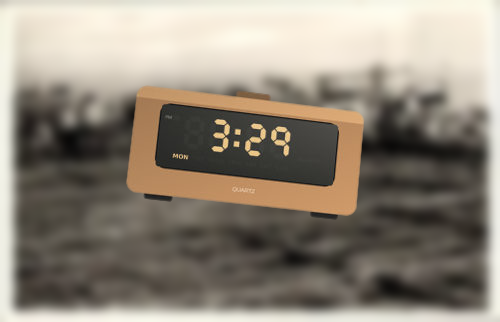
3:29
